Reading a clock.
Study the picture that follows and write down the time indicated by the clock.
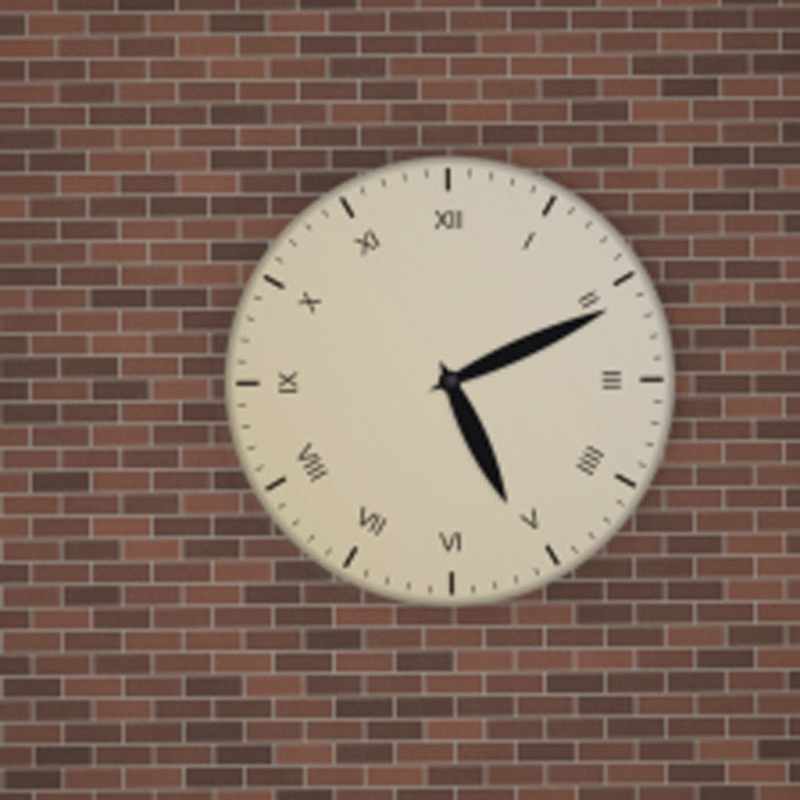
5:11
